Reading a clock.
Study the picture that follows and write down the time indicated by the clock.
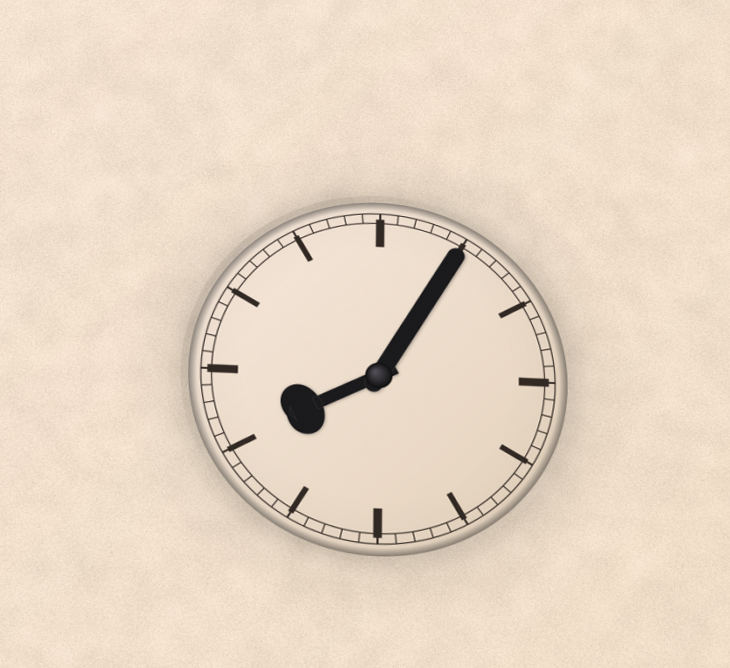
8:05
